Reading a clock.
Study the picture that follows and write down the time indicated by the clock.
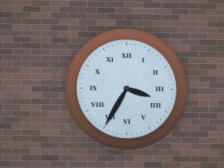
3:35
